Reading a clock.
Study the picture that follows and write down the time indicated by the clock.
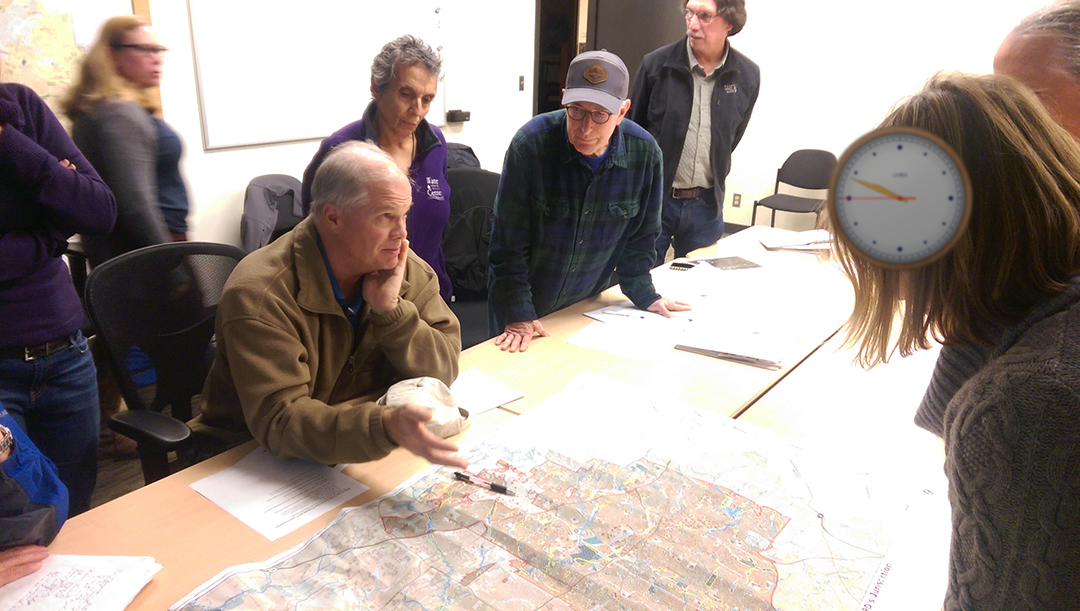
9:48:45
